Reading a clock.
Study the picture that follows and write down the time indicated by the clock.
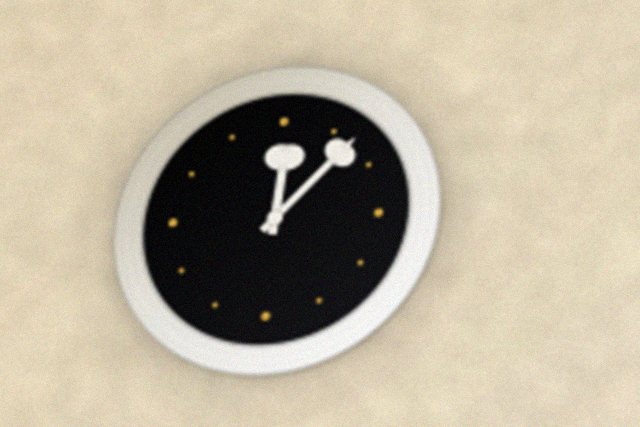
12:07
